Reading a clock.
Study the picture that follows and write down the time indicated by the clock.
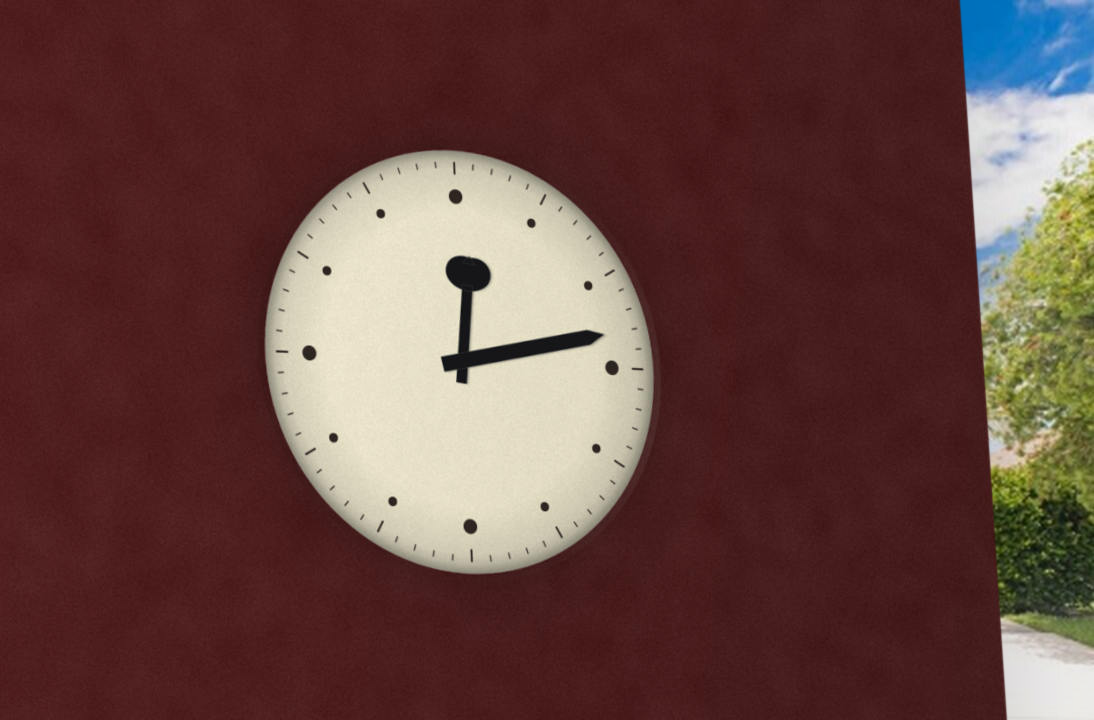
12:13
